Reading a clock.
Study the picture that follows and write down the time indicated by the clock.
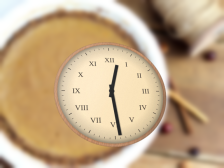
12:29
